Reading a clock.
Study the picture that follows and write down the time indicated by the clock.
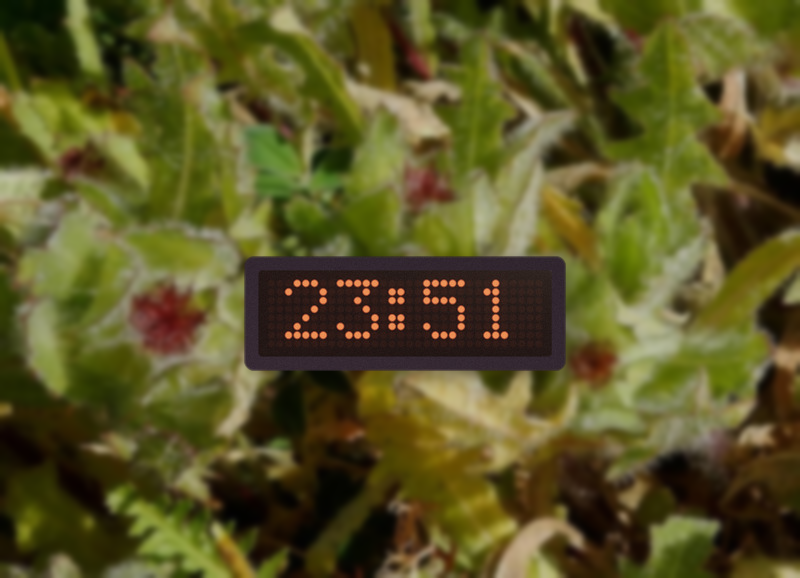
23:51
